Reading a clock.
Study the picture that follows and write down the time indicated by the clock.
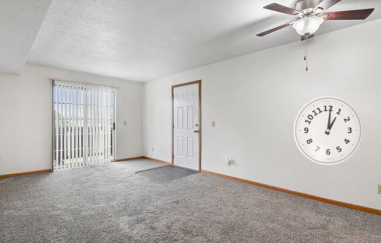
1:01
